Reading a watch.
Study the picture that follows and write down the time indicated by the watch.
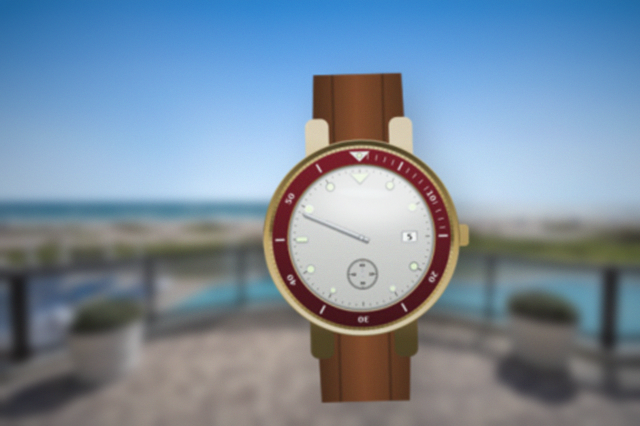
9:49
